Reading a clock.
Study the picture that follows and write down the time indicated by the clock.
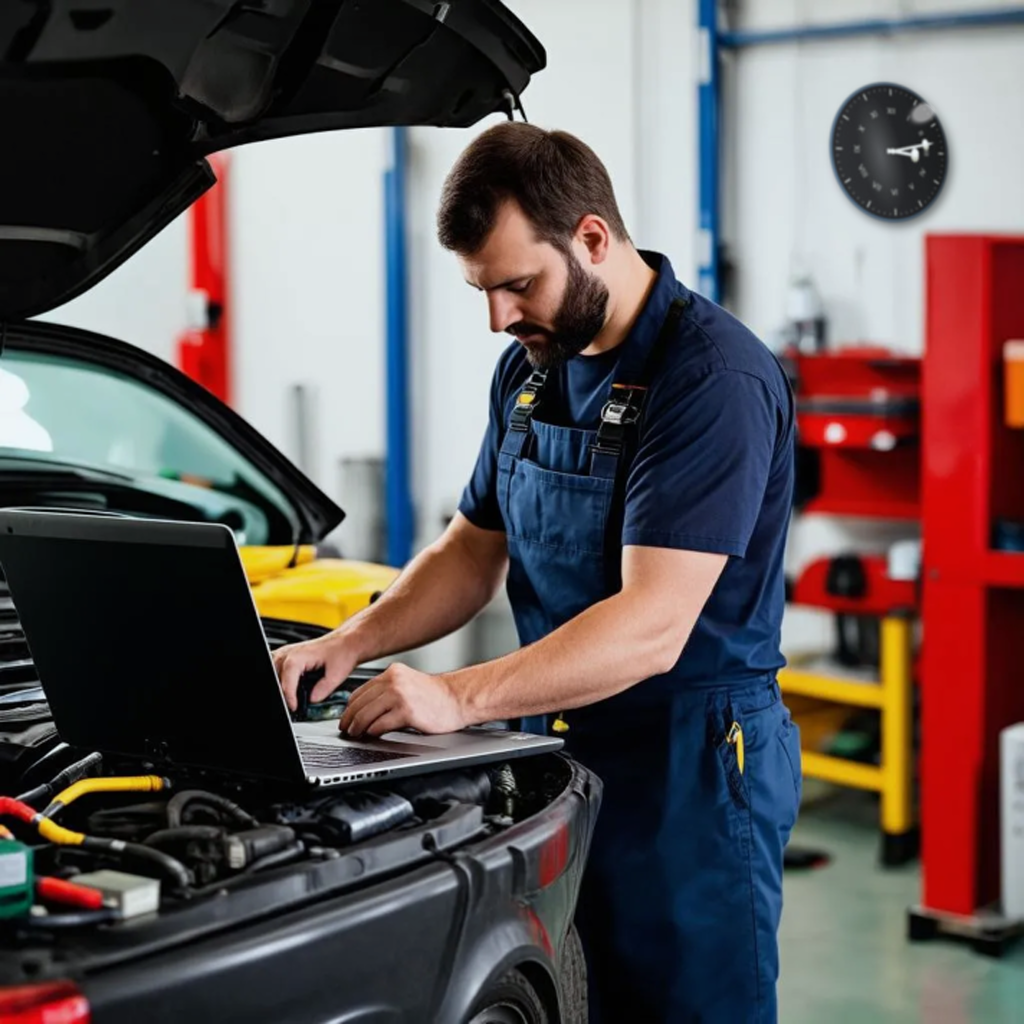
3:13
